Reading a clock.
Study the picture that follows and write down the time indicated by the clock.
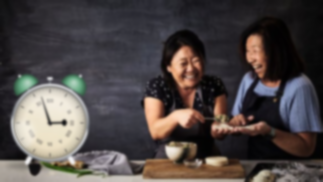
2:57
